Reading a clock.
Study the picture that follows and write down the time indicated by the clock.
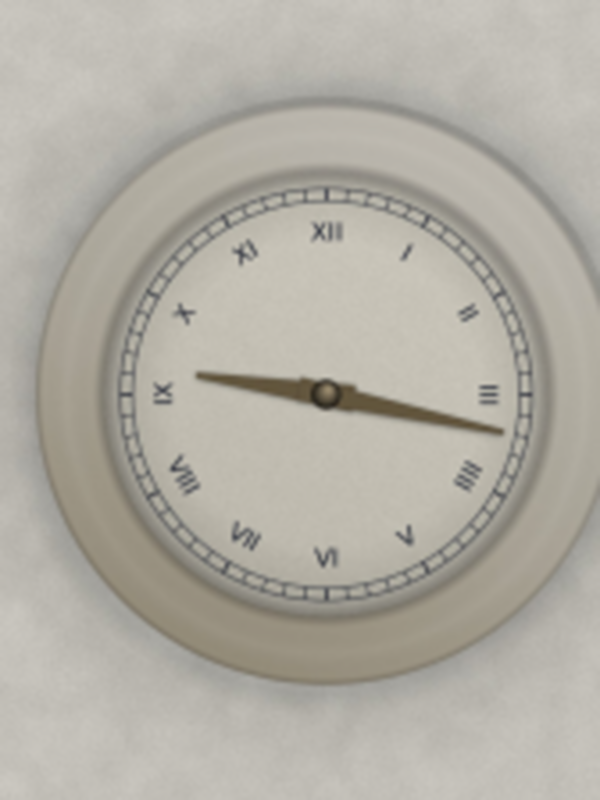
9:17
